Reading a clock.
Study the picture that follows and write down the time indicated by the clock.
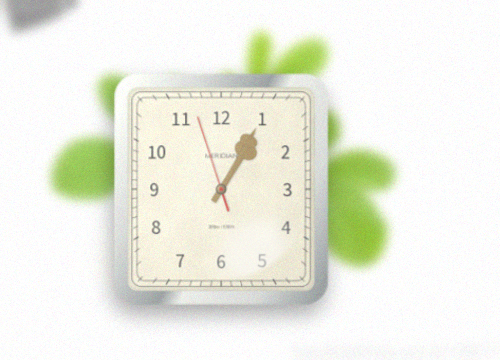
1:04:57
